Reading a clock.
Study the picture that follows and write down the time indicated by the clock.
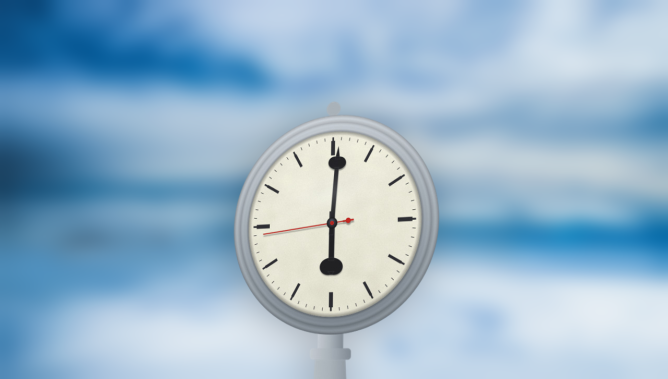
6:00:44
